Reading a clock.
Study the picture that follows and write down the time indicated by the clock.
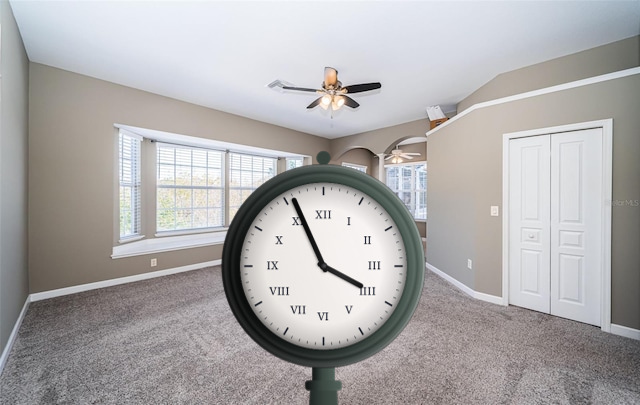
3:56
